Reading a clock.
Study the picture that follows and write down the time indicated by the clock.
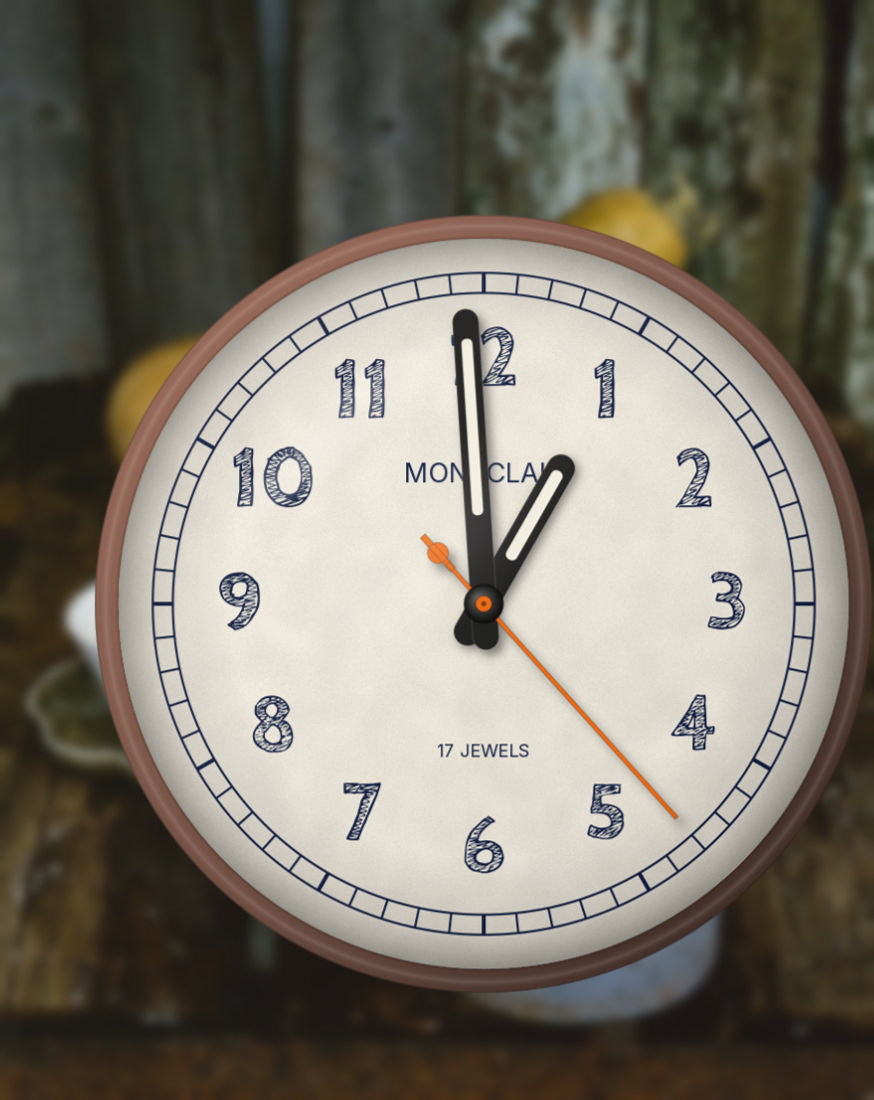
12:59:23
